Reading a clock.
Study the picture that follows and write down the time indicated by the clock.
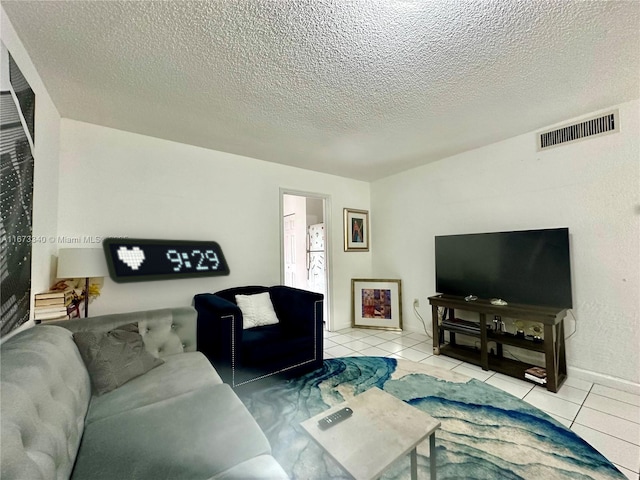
9:29
